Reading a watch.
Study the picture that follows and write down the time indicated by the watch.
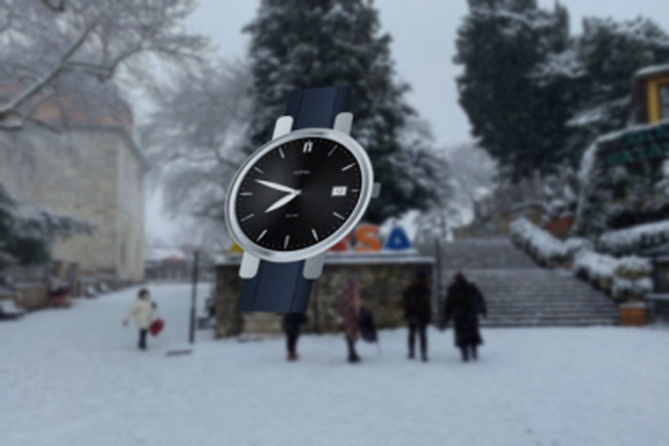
7:48
